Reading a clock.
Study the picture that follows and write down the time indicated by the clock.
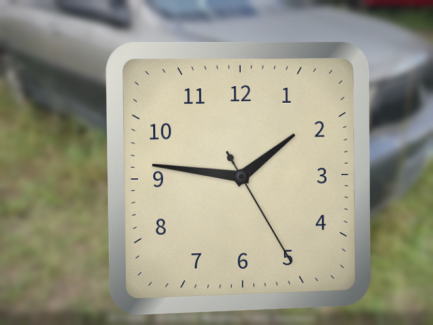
1:46:25
